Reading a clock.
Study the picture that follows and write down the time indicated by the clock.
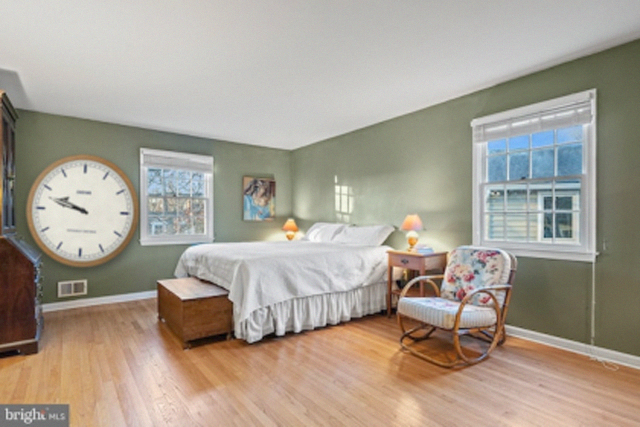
9:48
